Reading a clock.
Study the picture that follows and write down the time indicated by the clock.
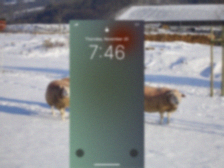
7:46
